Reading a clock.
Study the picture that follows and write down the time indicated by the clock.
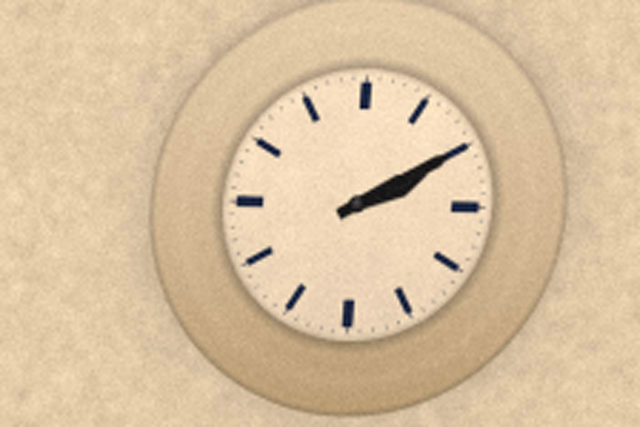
2:10
